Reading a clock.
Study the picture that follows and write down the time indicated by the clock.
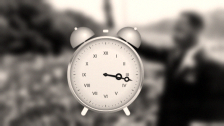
3:17
